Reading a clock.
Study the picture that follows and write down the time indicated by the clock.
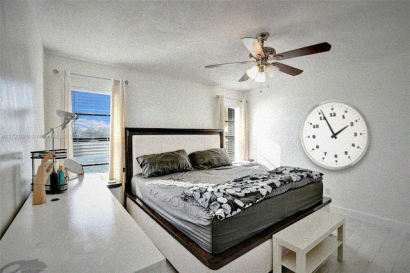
1:56
